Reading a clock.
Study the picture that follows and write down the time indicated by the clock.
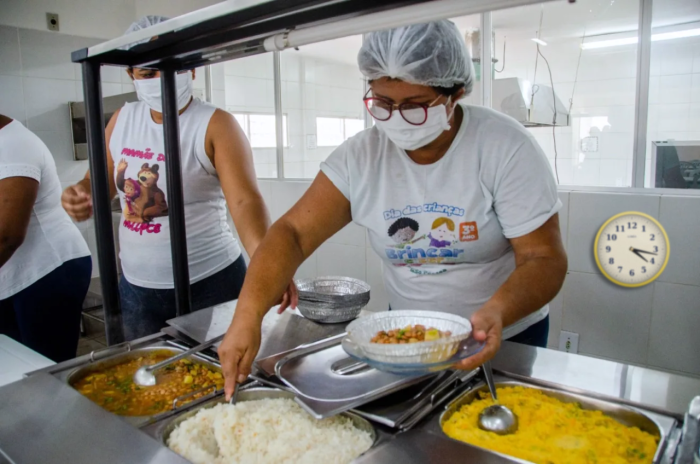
4:17
